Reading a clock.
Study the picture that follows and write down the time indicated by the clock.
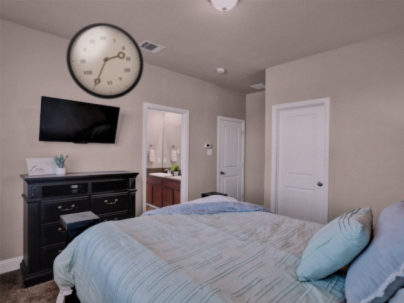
2:35
